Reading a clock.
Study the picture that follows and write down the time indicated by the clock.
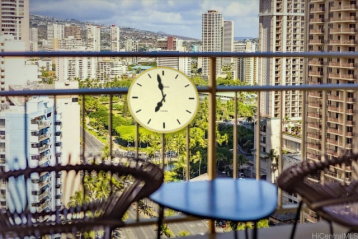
6:58
